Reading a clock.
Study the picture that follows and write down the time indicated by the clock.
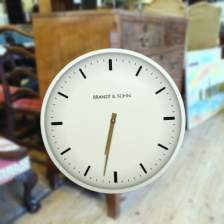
6:32
